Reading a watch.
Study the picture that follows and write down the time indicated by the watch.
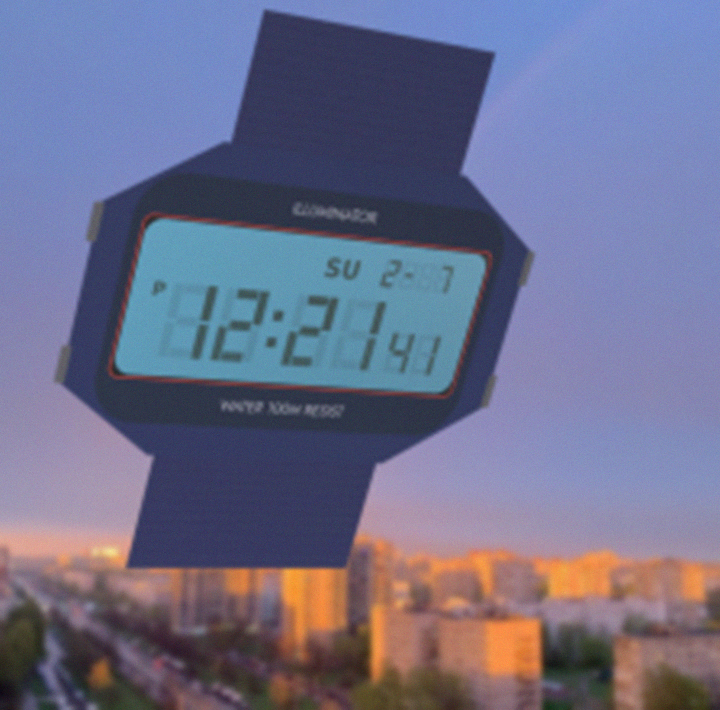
12:21:41
